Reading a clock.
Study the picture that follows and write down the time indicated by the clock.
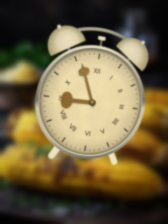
8:56
